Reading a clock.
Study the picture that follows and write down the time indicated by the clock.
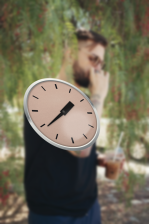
1:39
